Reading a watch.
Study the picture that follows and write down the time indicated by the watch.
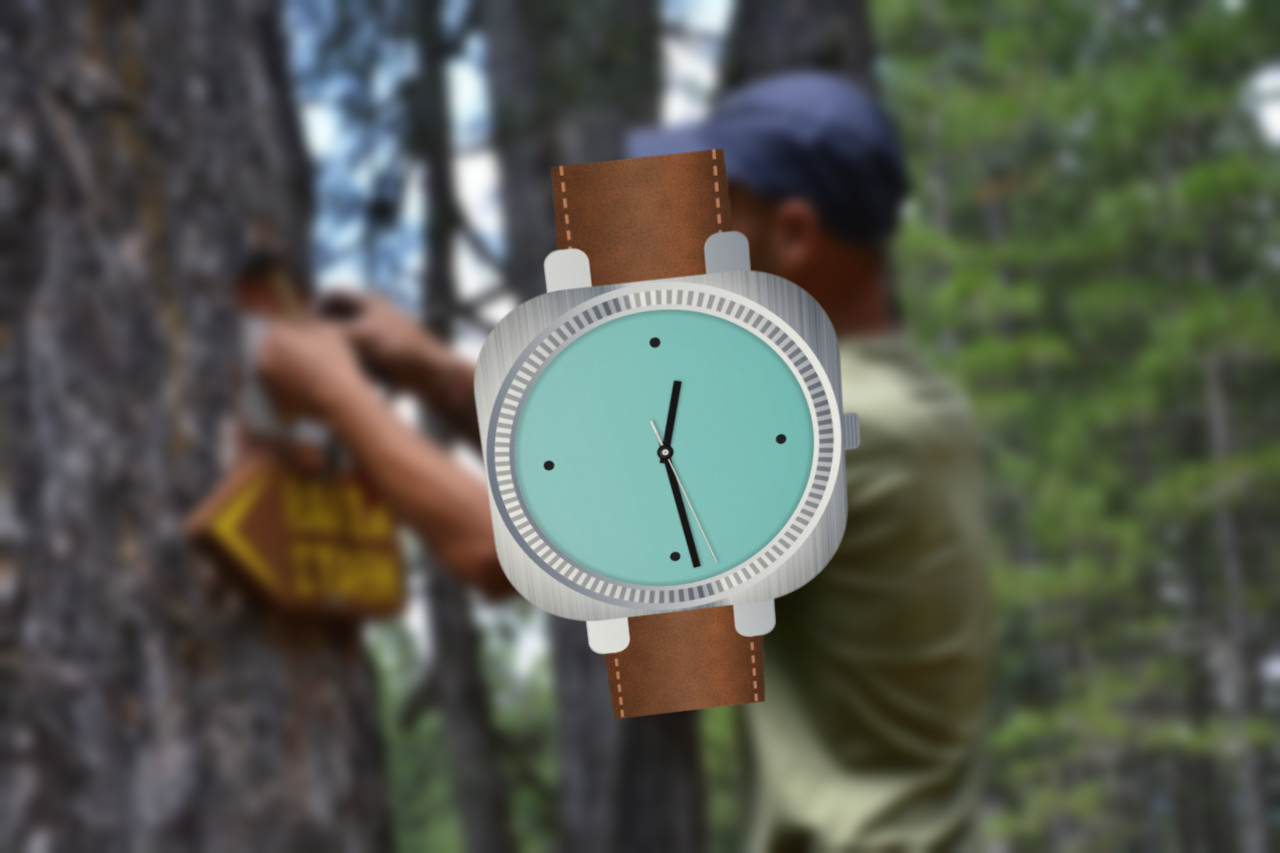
12:28:27
